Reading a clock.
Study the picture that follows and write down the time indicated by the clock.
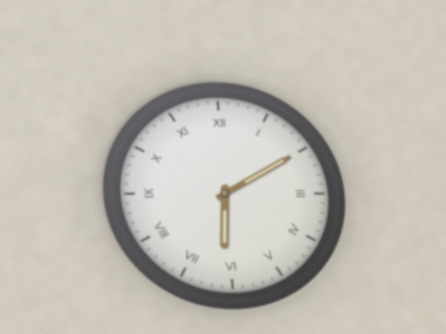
6:10
